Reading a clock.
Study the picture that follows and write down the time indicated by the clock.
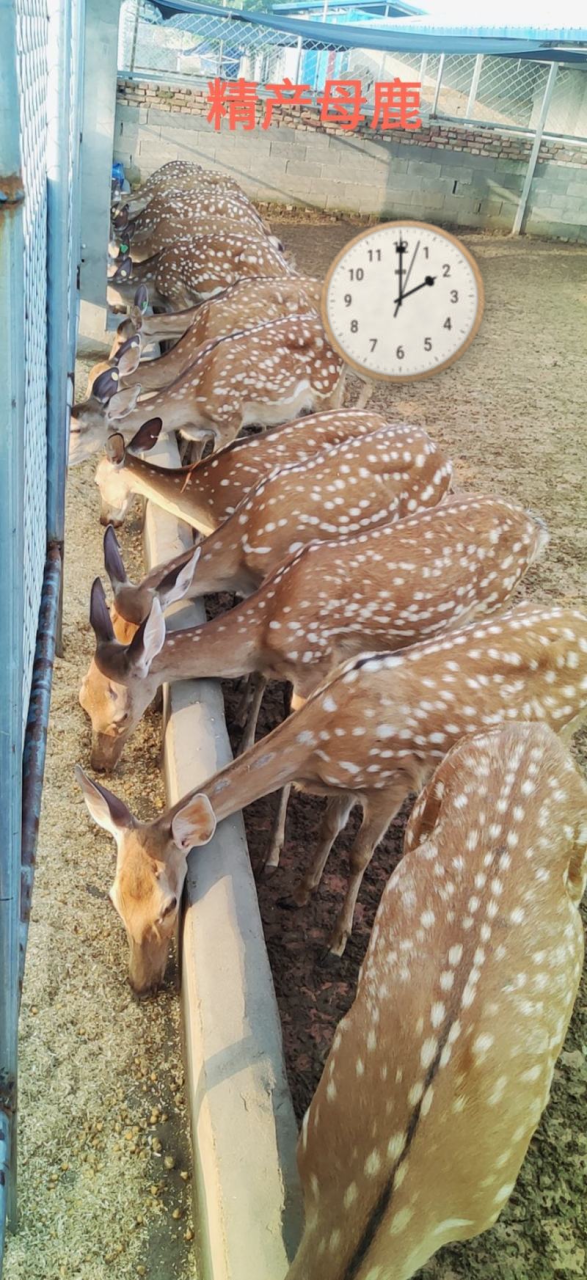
2:00:03
